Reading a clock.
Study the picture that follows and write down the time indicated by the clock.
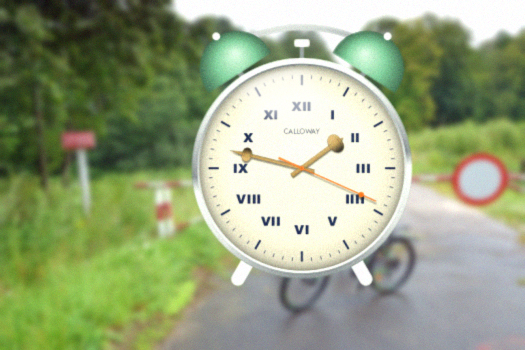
1:47:19
